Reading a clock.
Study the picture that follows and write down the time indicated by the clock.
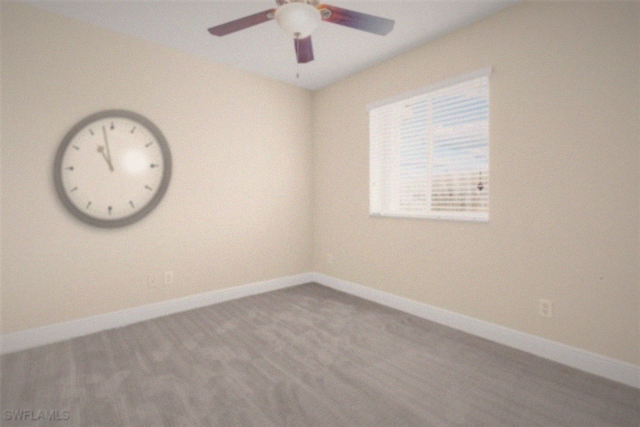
10:58
